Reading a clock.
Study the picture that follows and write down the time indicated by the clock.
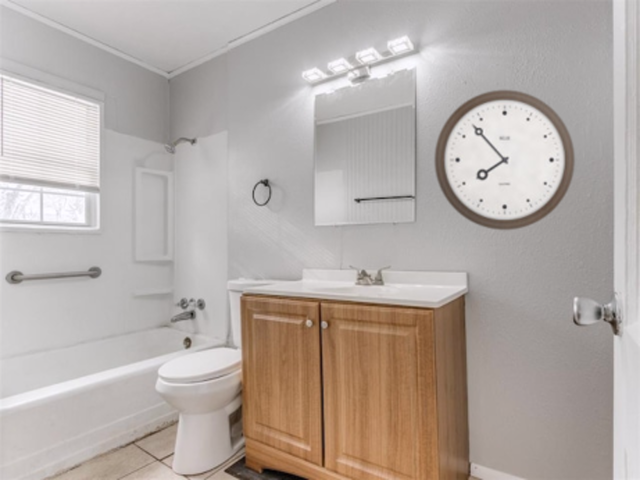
7:53
